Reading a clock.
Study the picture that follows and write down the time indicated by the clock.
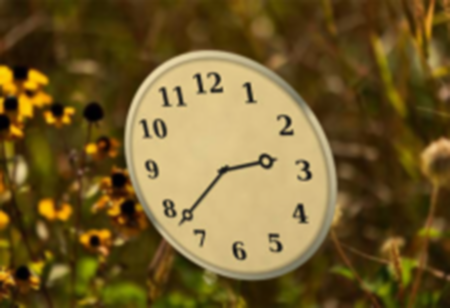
2:38
